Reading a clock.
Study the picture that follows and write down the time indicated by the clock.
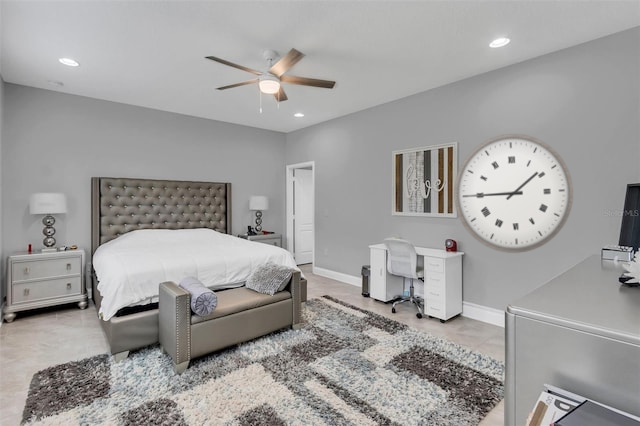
1:45
